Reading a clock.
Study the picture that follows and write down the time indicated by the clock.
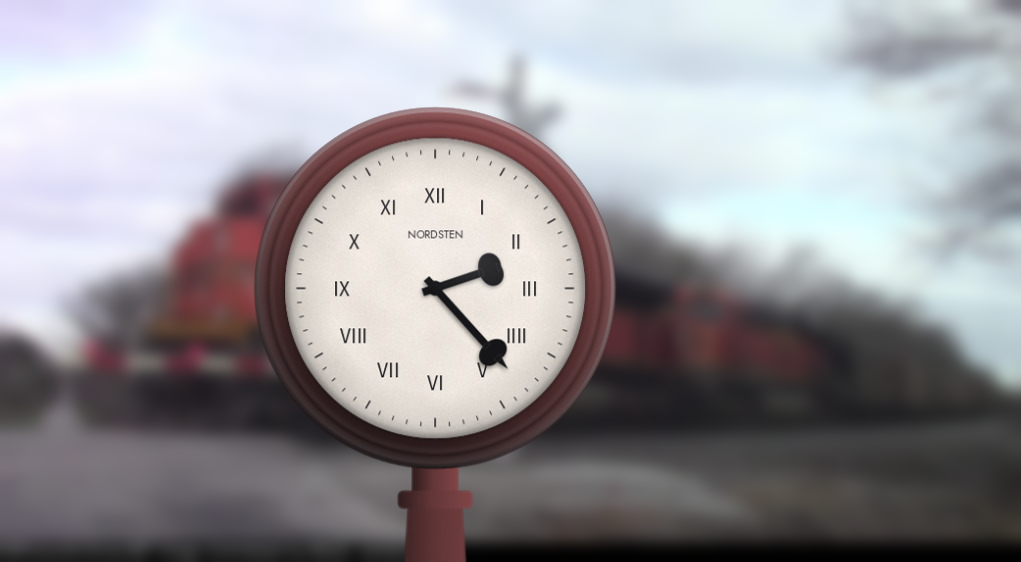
2:23
